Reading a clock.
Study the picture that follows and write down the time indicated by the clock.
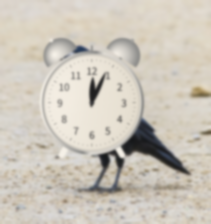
12:04
